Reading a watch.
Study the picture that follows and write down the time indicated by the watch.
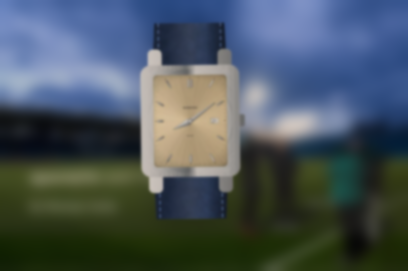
8:09
